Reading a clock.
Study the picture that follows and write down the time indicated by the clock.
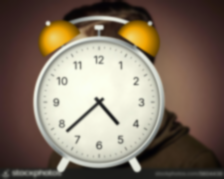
4:38
